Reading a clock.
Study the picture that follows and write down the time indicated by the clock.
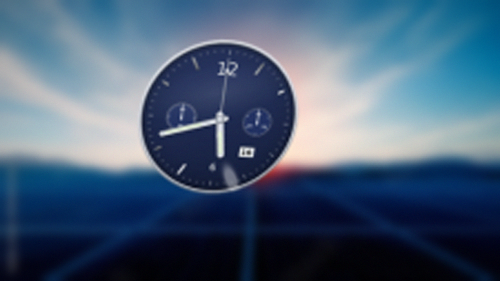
5:42
